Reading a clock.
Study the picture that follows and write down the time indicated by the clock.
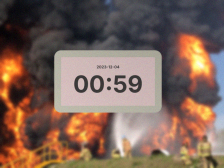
0:59
